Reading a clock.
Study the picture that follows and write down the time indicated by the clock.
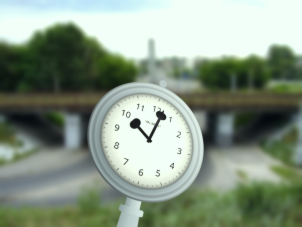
10:02
